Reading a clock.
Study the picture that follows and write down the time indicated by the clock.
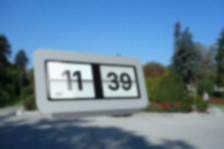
11:39
